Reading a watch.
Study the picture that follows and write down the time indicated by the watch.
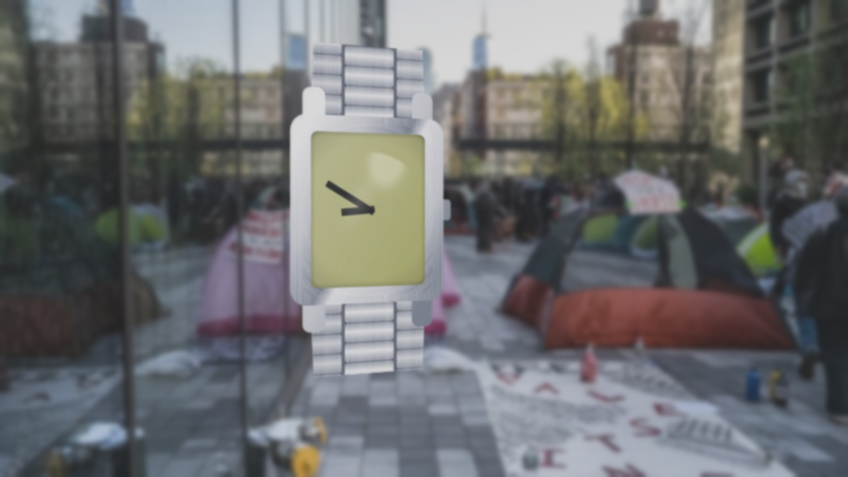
8:50
